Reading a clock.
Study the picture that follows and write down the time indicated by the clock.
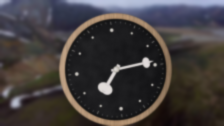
7:14
